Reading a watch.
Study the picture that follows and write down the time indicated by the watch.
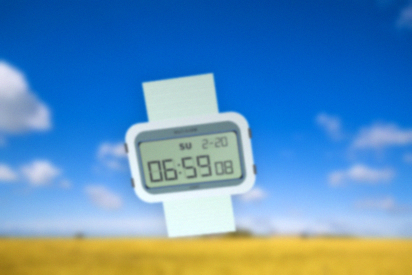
6:59:08
